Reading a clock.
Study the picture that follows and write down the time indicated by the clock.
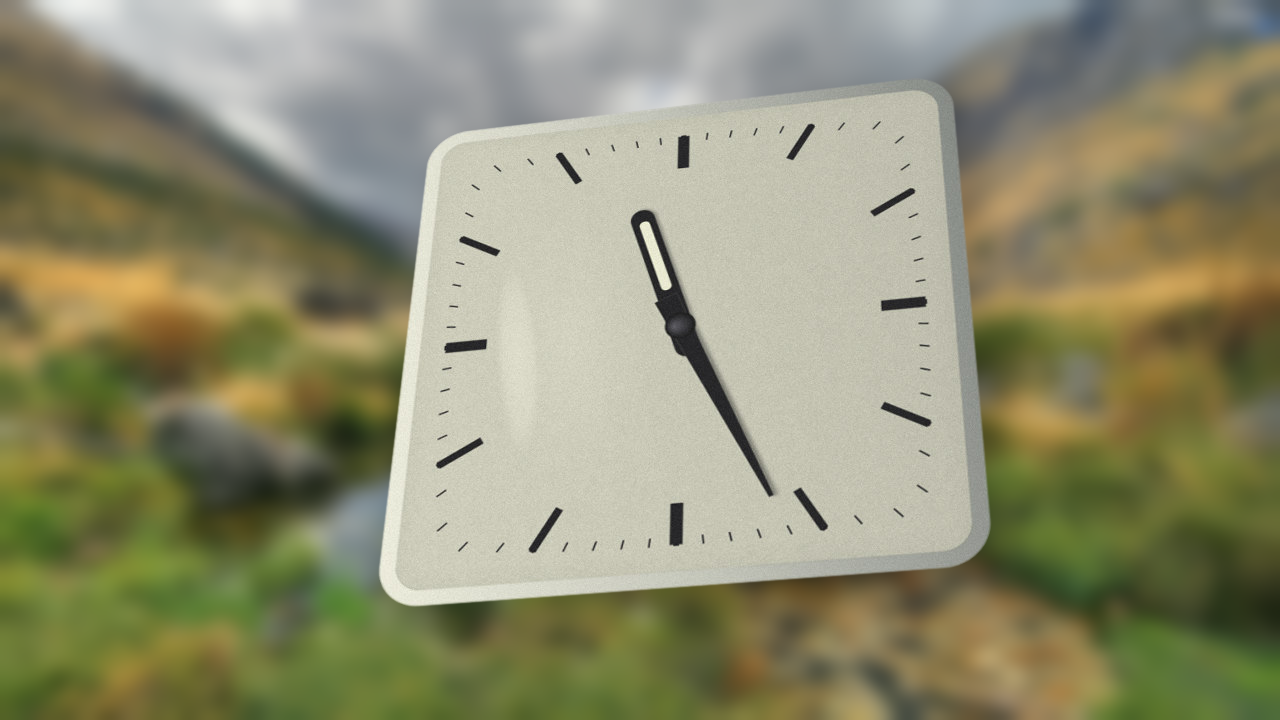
11:26
